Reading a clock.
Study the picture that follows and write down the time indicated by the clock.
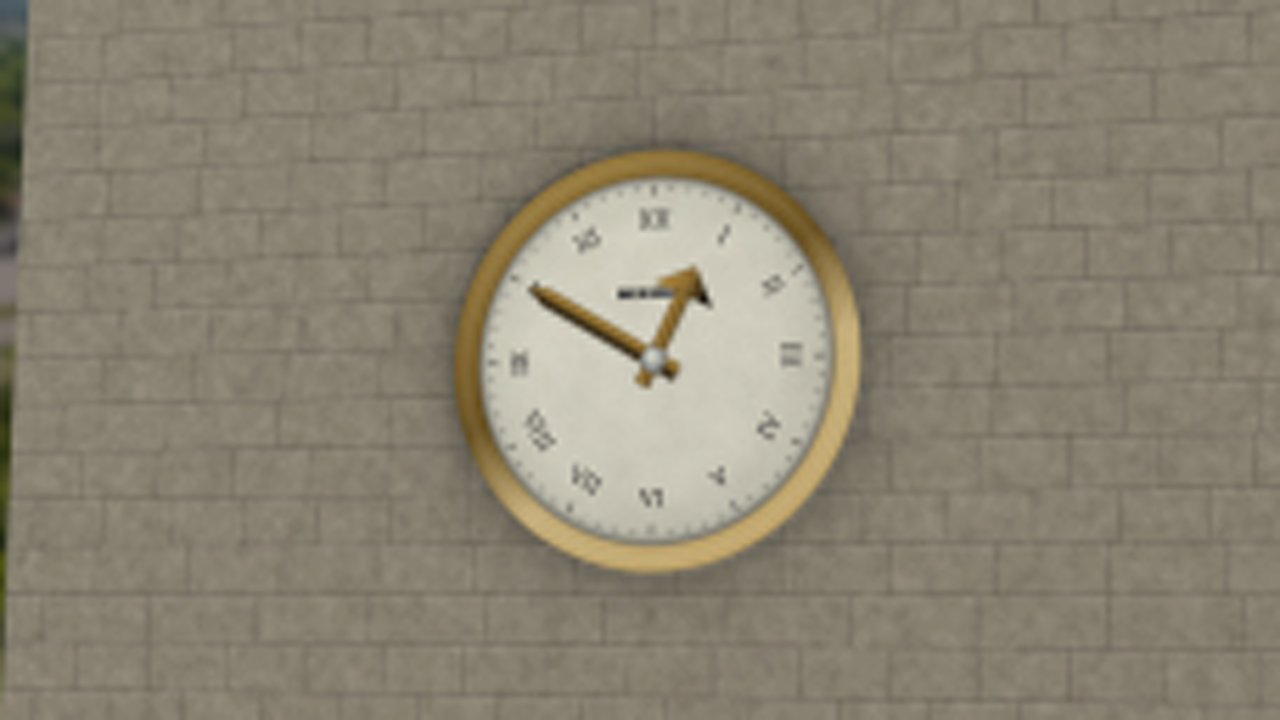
12:50
